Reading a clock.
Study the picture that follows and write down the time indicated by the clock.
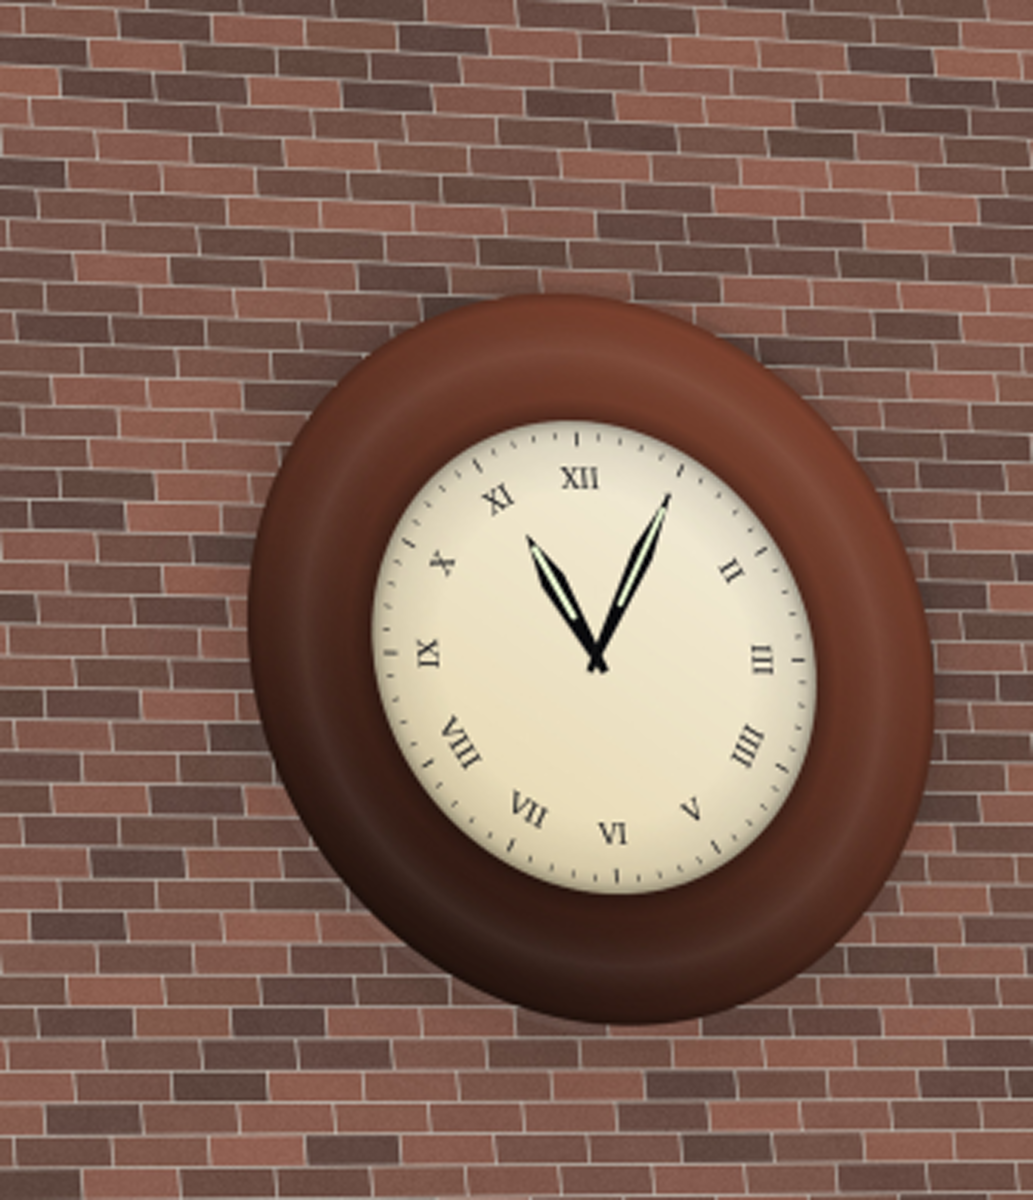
11:05
